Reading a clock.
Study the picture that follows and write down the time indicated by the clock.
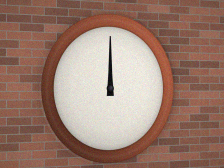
12:00
